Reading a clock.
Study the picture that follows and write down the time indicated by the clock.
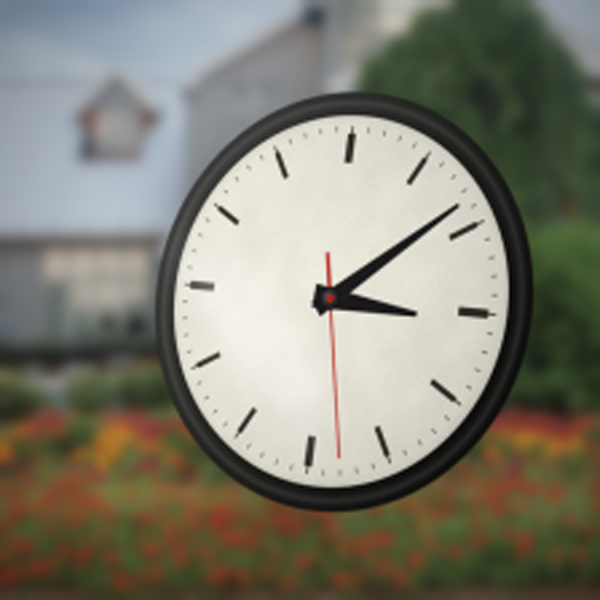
3:08:28
